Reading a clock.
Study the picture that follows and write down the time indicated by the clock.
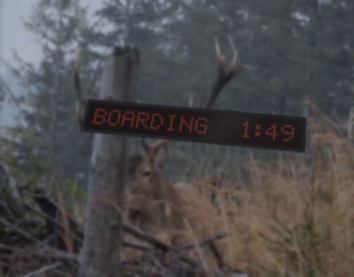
1:49
